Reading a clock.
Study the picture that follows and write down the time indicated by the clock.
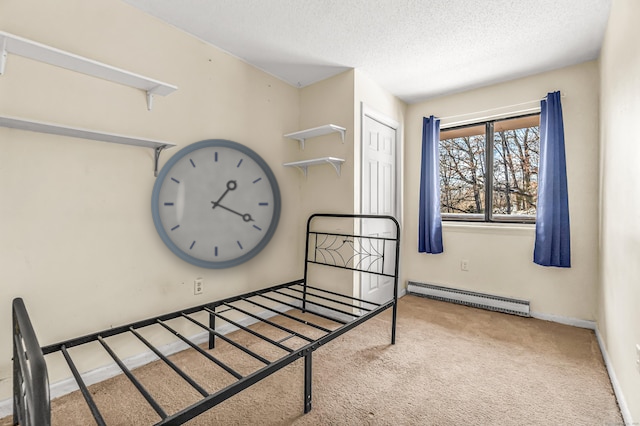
1:19
